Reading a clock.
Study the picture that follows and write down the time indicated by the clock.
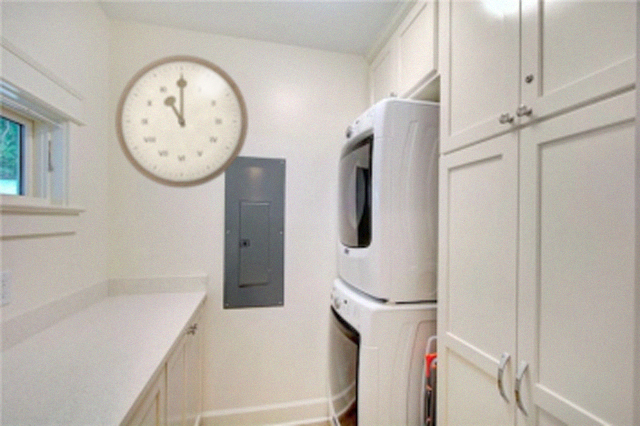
11:00
